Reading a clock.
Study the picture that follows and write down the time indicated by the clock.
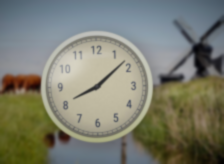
8:08
